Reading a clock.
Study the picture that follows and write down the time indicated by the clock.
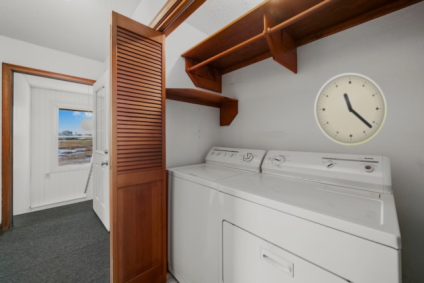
11:22
